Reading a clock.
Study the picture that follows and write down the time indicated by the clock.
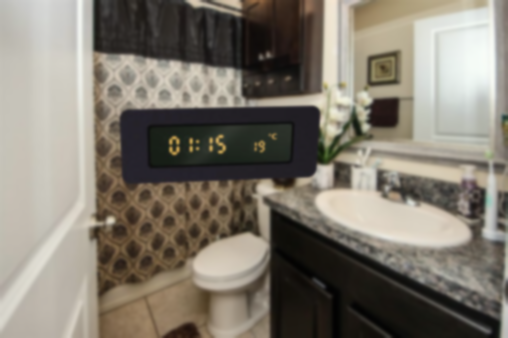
1:15
